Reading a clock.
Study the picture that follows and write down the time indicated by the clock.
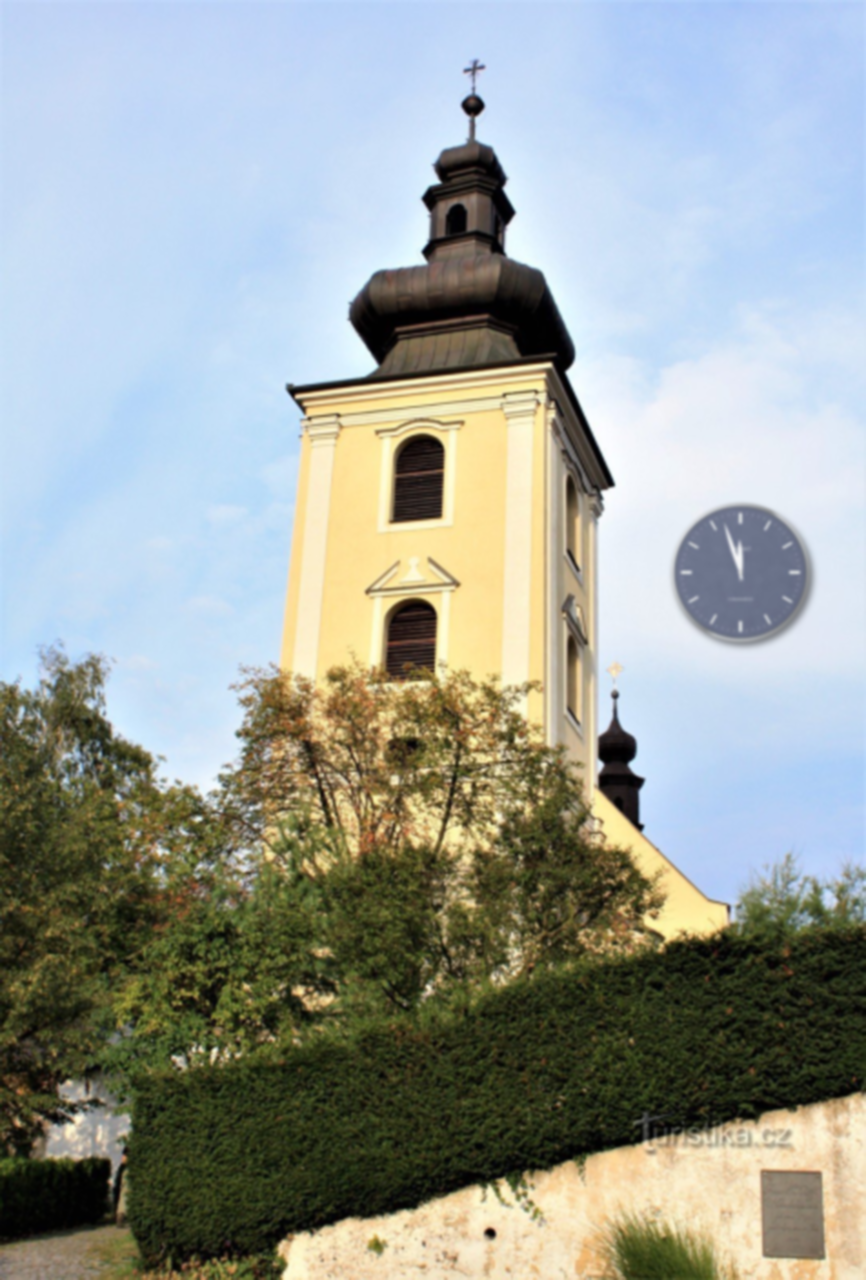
11:57
